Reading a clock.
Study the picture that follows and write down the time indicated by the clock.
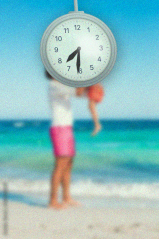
7:31
